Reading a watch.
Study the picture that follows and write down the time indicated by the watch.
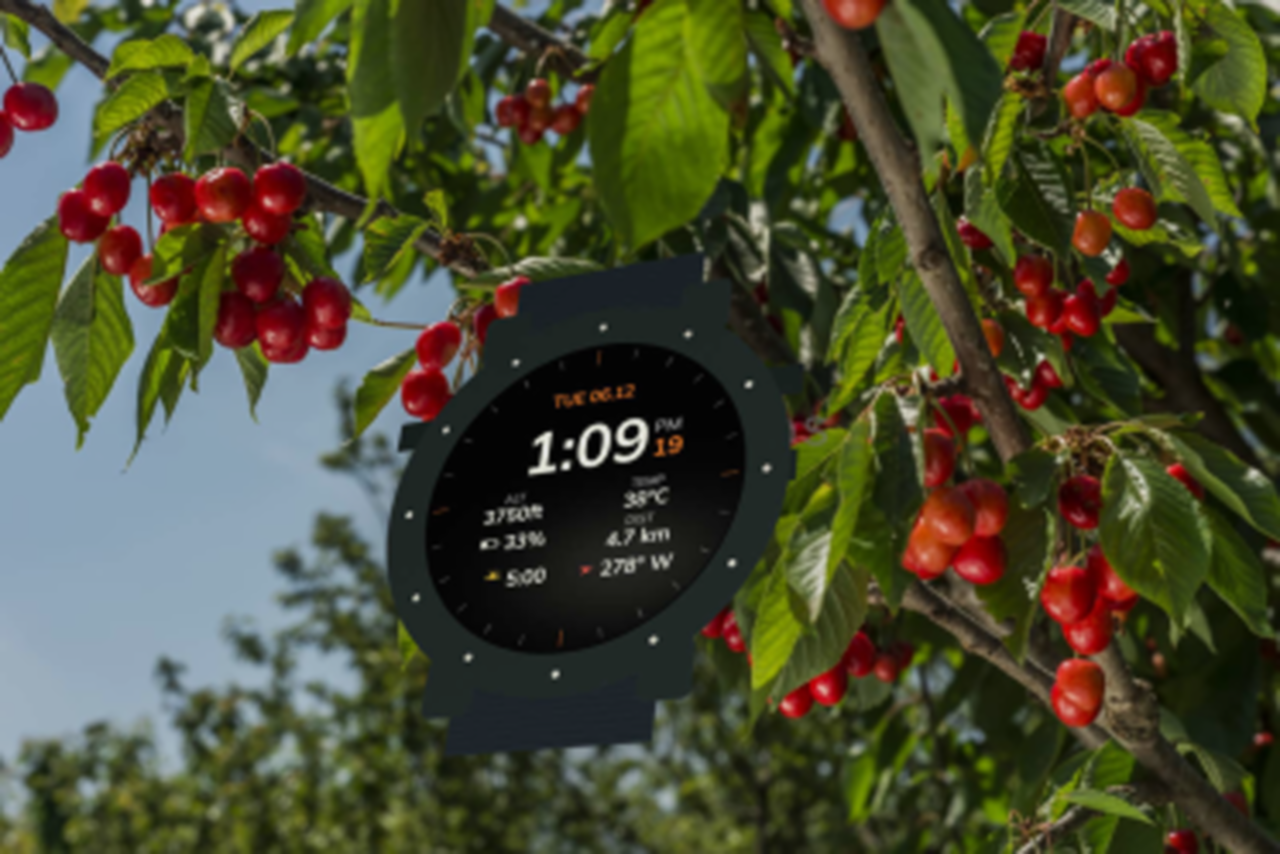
1:09
